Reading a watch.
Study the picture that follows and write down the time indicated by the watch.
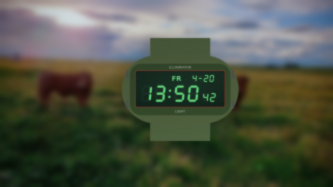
13:50
